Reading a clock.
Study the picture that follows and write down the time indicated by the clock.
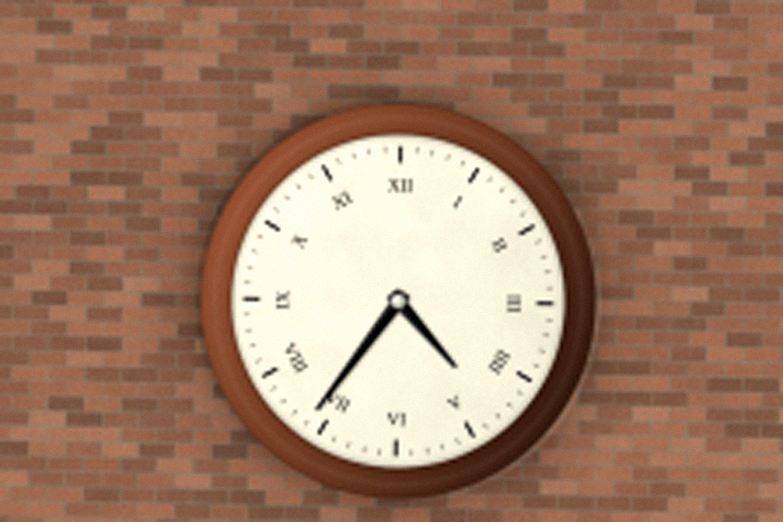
4:36
